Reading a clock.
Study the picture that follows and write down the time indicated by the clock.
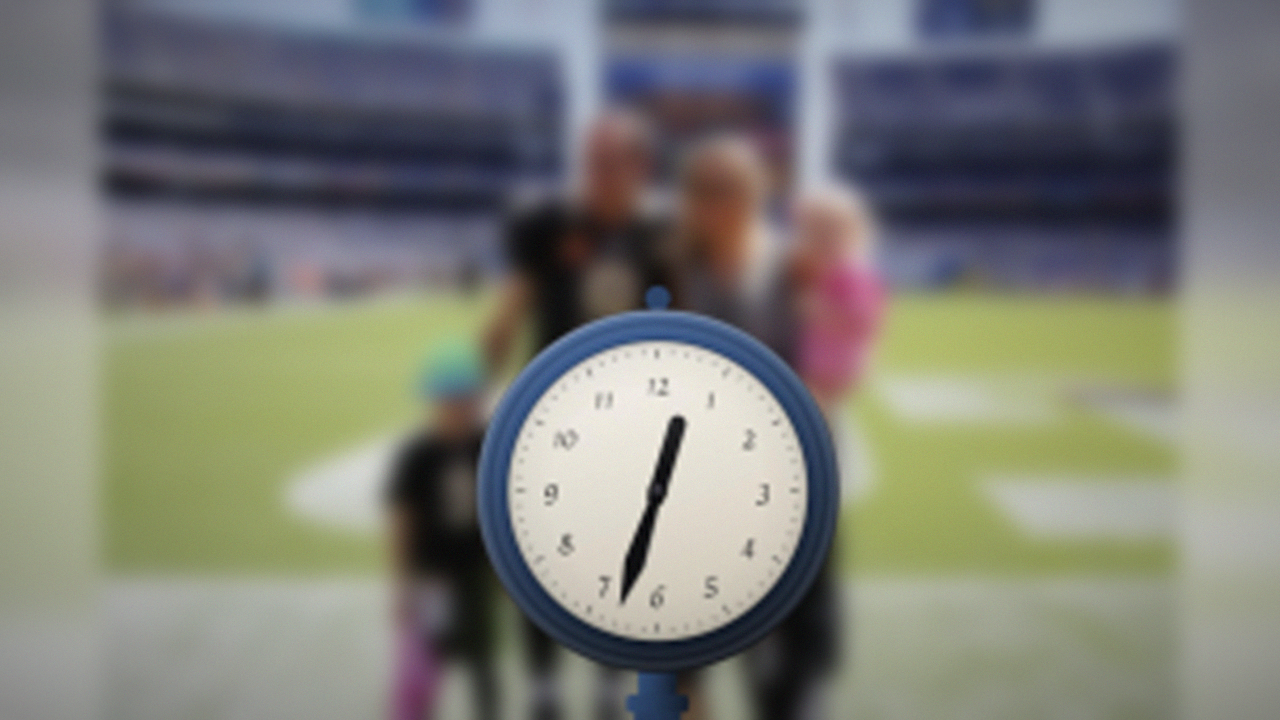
12:33
